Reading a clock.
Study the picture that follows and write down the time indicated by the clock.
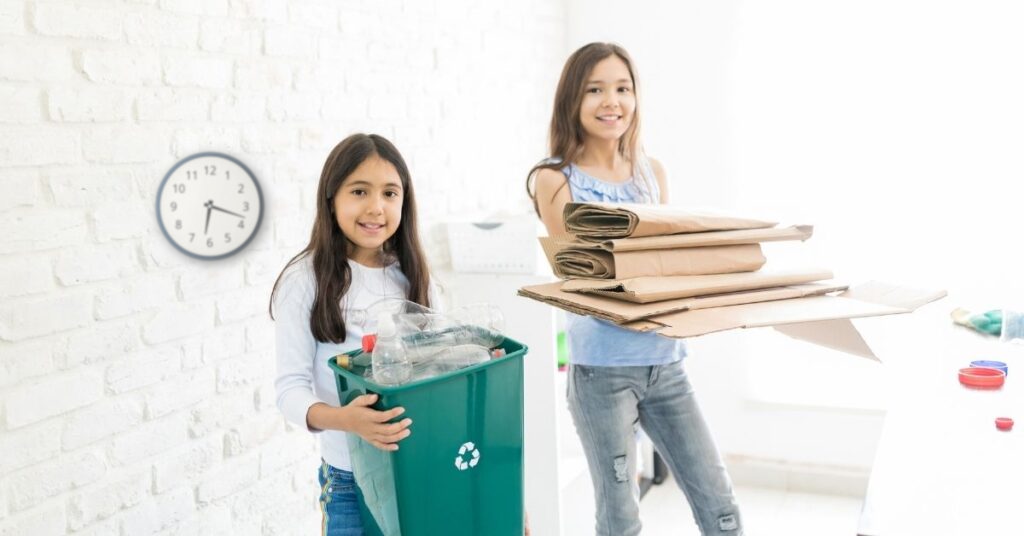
6:18
